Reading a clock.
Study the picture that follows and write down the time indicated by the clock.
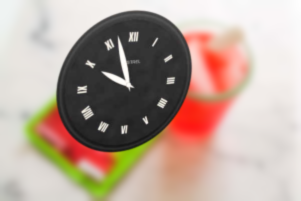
9:57
